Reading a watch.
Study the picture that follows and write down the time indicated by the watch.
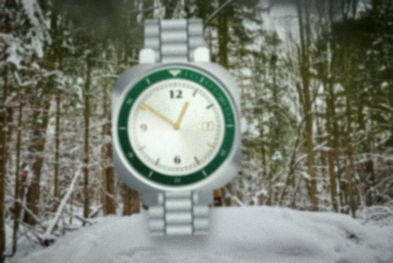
12:51
